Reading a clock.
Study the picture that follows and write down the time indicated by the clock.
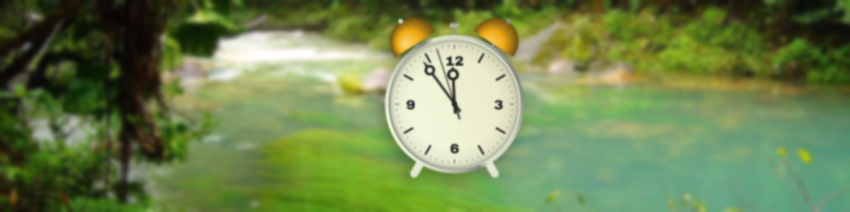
11:53:57
